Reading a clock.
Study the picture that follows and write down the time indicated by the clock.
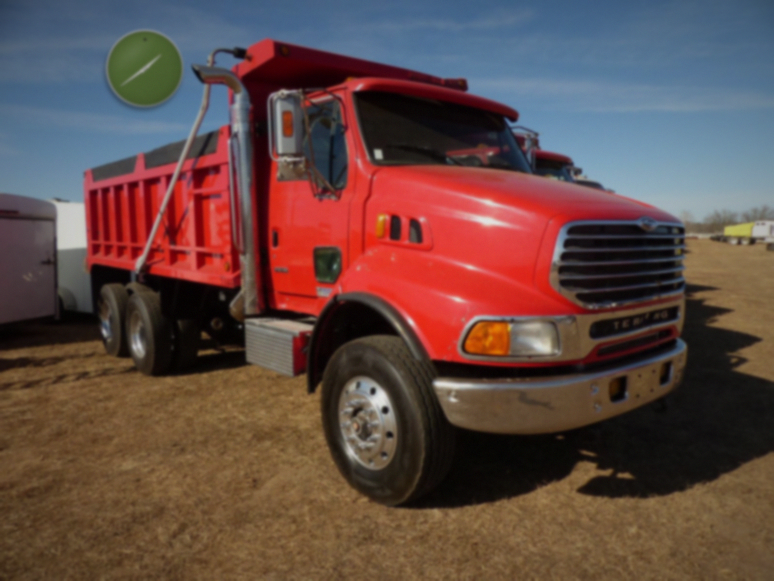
1:39
